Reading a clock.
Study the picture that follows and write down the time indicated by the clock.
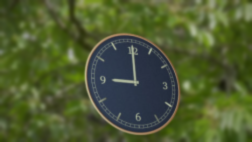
9:00
